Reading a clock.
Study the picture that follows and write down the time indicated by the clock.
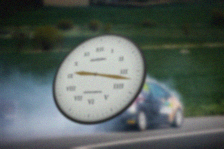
9:17
